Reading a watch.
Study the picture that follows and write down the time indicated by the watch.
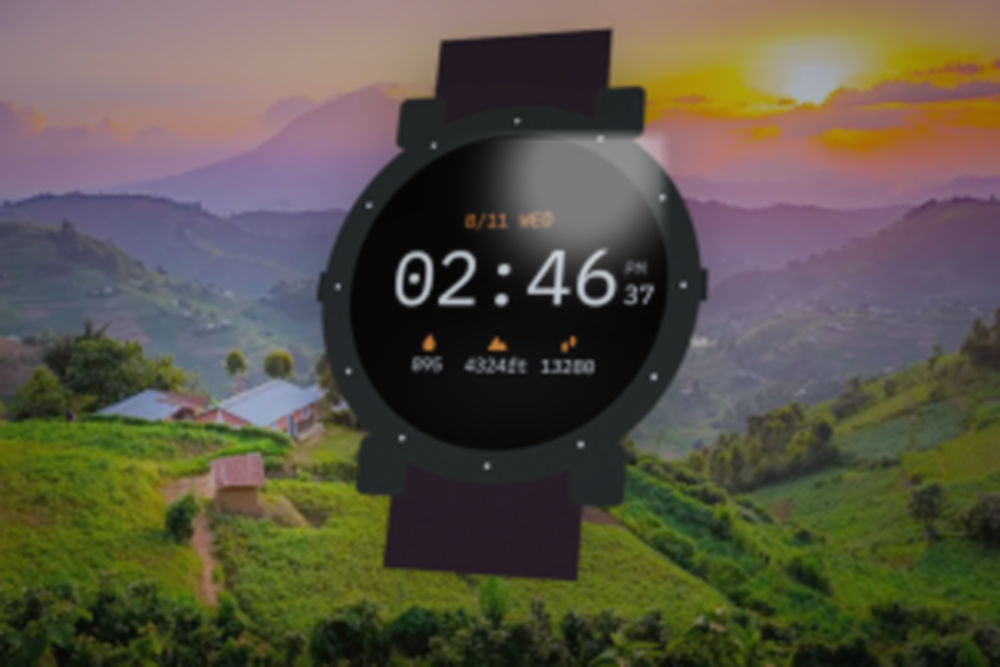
2:46
